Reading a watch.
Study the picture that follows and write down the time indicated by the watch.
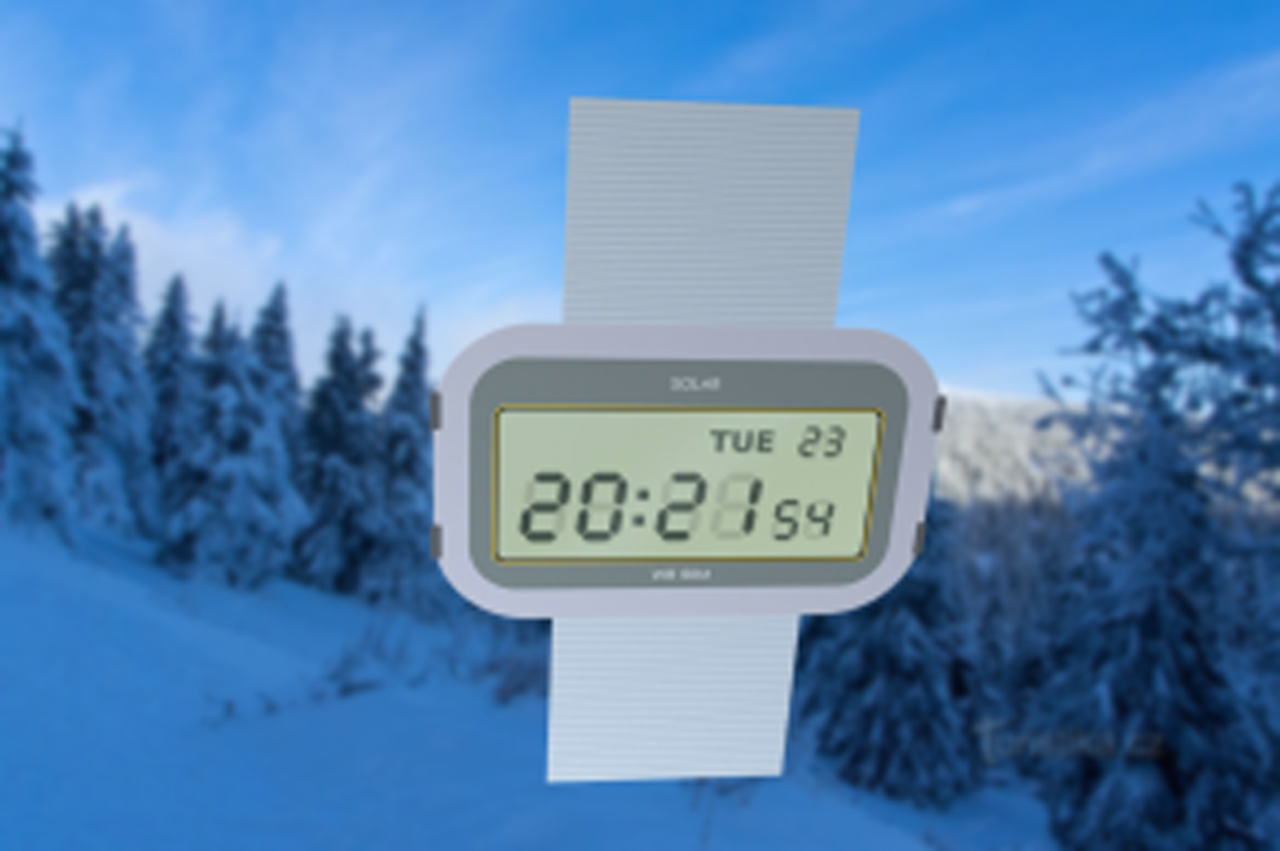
20:21:54
